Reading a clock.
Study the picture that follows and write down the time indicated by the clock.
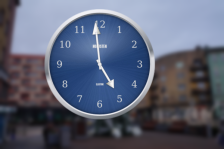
4:59
